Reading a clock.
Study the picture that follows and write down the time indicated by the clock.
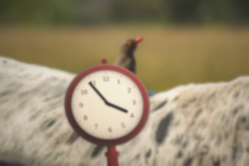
3:54
